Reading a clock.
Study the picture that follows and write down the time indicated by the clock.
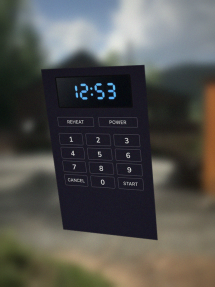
12:53
